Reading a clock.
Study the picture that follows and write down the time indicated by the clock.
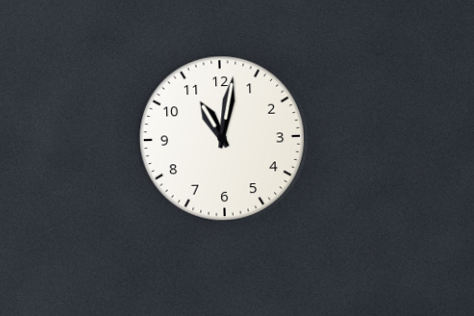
11:02
